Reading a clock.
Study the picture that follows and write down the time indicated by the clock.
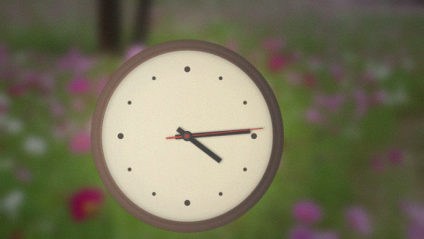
4:14:14
